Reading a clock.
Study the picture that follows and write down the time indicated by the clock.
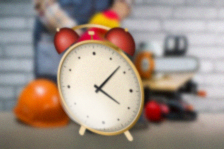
4:08
